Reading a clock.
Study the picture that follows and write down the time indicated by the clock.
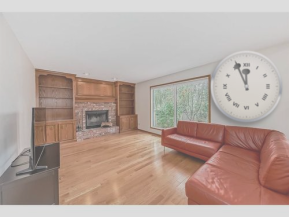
11:56
